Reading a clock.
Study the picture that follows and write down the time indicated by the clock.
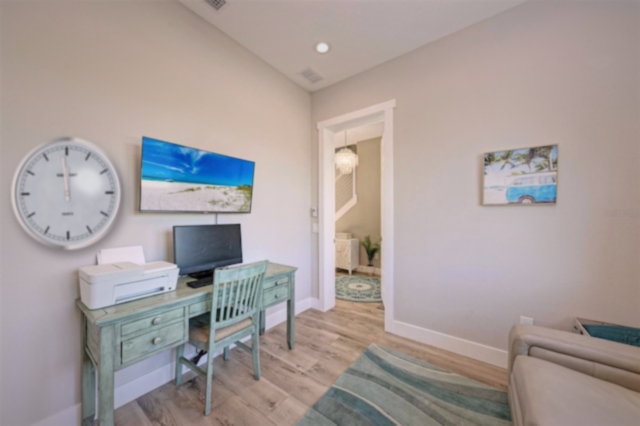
11:59
